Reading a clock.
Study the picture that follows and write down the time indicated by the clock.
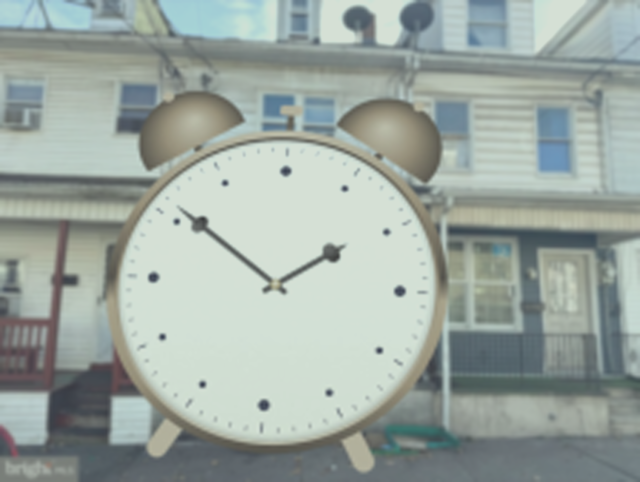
1:51
